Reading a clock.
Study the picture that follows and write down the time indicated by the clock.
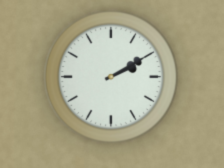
2:10
